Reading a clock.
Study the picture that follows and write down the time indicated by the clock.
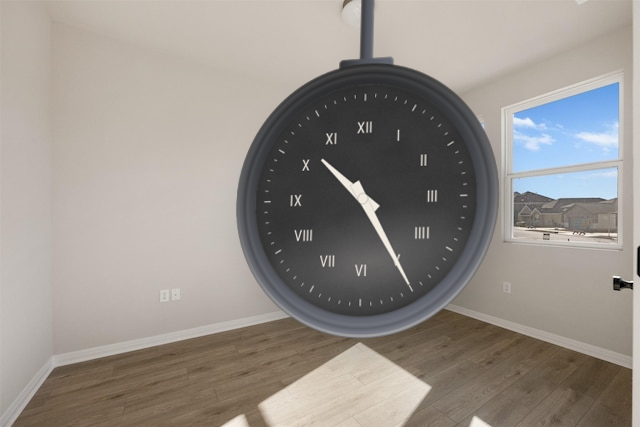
10:25
